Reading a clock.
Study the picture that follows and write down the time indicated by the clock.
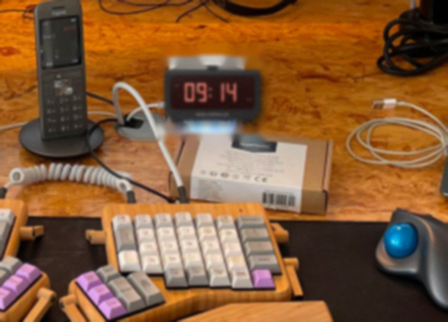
9:14
